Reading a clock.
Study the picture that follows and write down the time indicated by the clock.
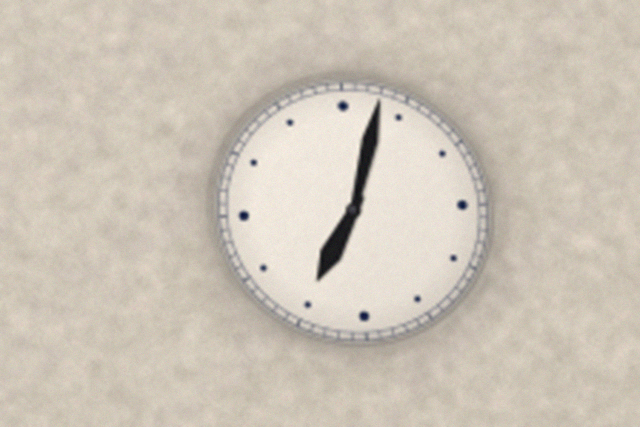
7:03
